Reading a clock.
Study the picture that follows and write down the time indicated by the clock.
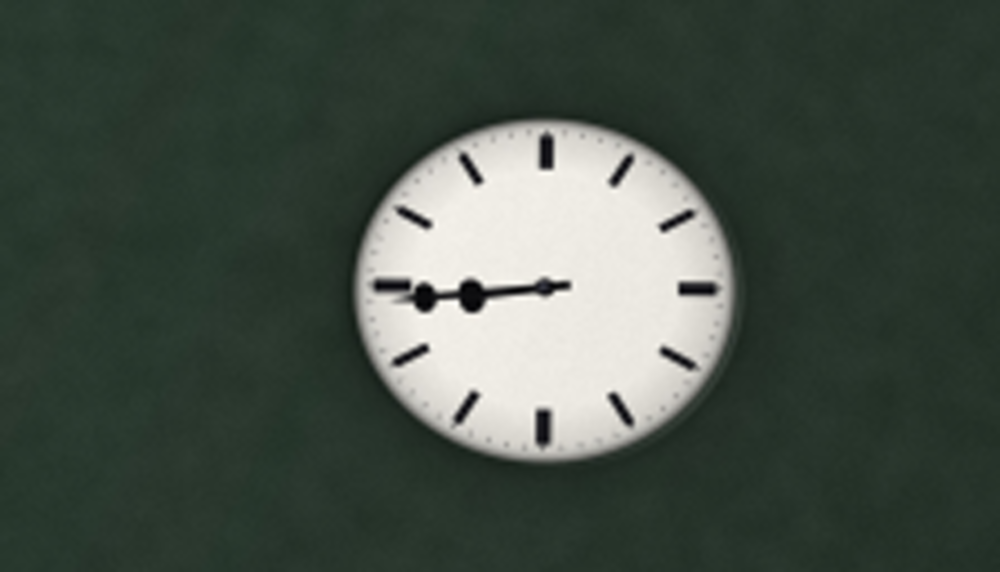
8:44
